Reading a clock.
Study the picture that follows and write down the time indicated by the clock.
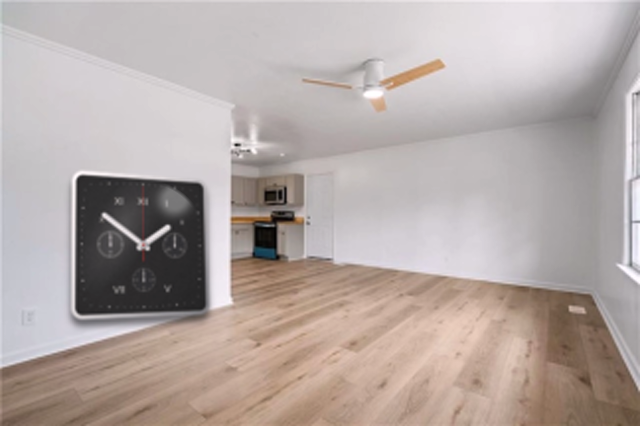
1:51
